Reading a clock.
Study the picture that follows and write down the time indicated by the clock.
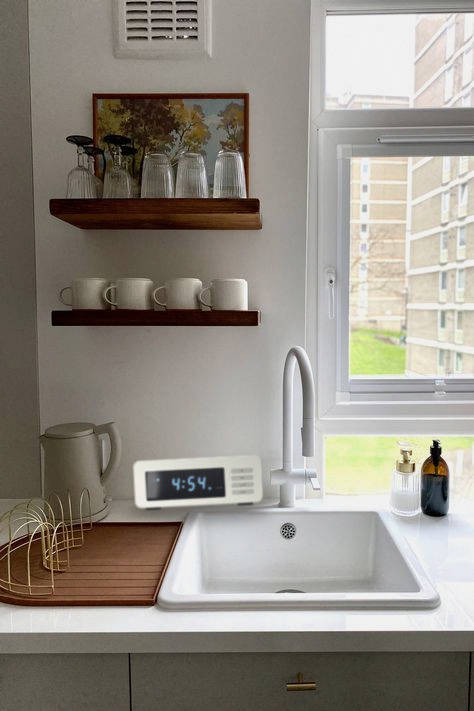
4:54
